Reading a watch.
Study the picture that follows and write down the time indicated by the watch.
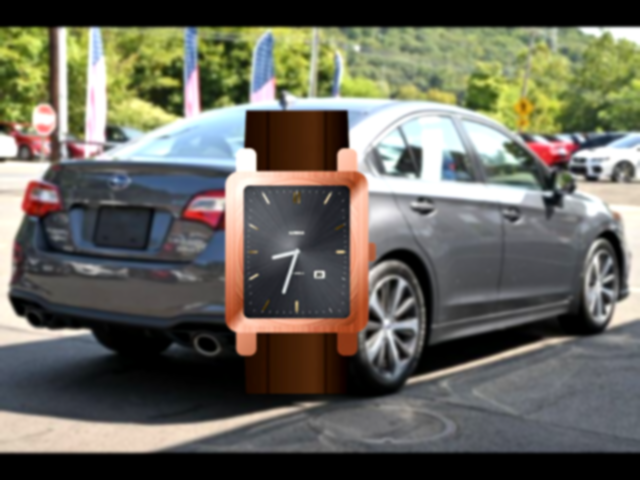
8:33
